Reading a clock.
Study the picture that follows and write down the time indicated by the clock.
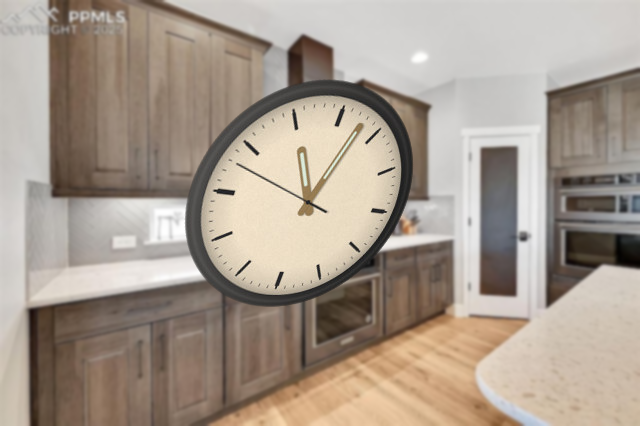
11:02:48
